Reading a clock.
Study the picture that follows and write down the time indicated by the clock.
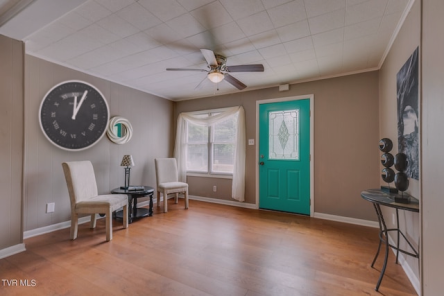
12:04
